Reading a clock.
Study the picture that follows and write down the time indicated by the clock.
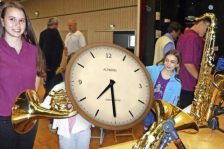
7:30
